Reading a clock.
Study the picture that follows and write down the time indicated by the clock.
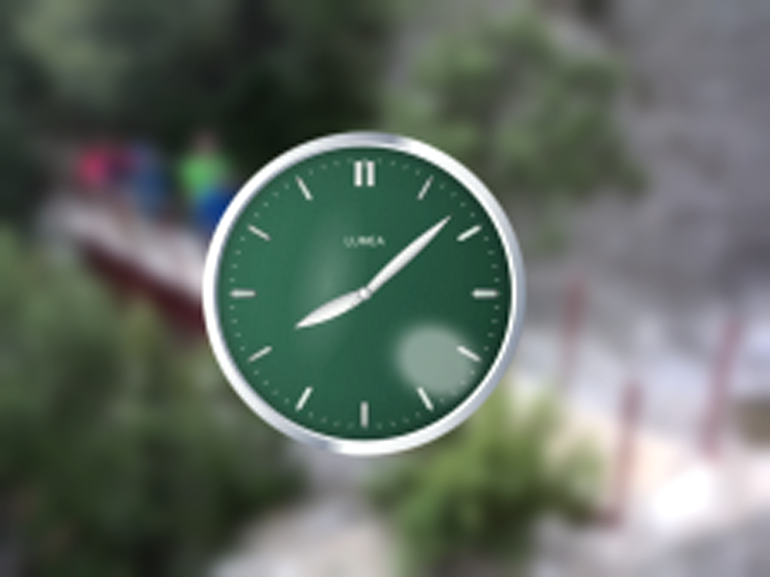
8:08
